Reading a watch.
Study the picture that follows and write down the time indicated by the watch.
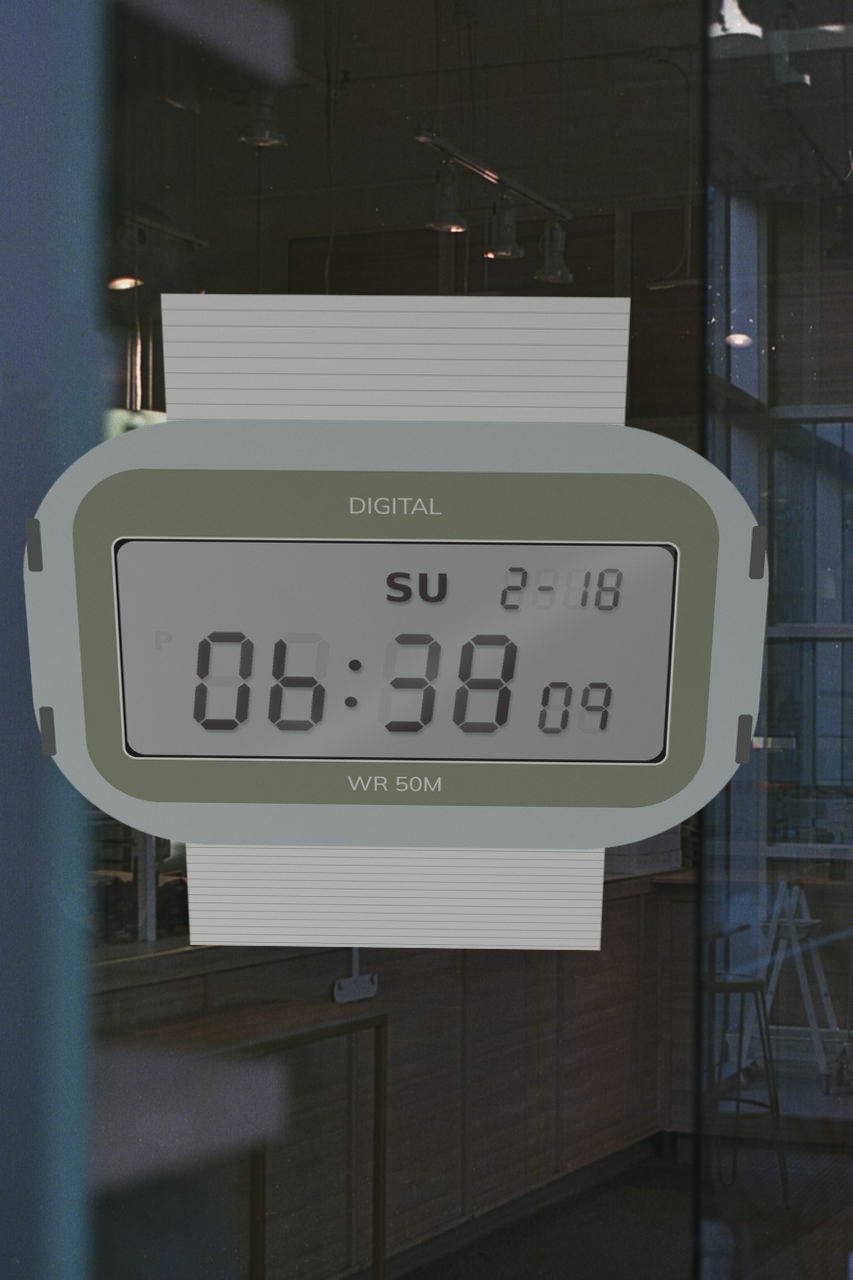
6:38:09
